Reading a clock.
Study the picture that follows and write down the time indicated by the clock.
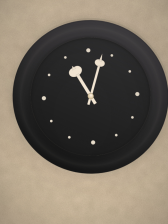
11:03
